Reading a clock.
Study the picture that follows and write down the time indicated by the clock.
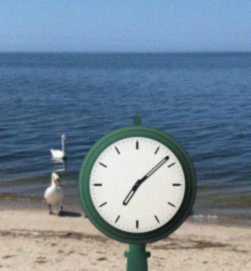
7:08
